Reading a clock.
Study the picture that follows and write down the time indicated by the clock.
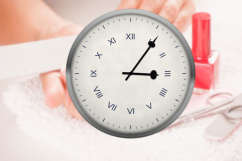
3:06
